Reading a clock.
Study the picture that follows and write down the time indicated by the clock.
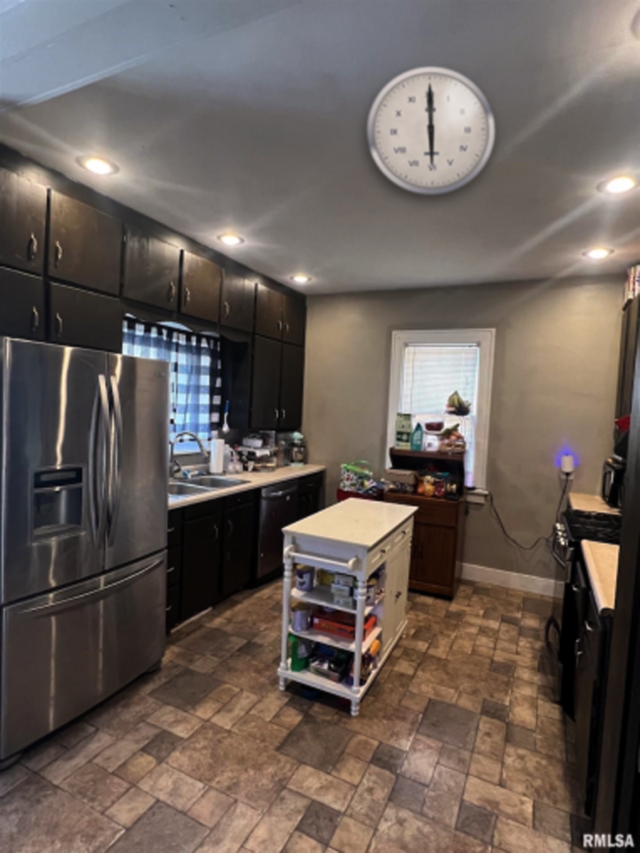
6:00
